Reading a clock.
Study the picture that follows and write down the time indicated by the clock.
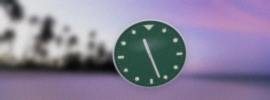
11:27
